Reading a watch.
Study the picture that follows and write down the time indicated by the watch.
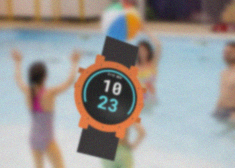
10:23
